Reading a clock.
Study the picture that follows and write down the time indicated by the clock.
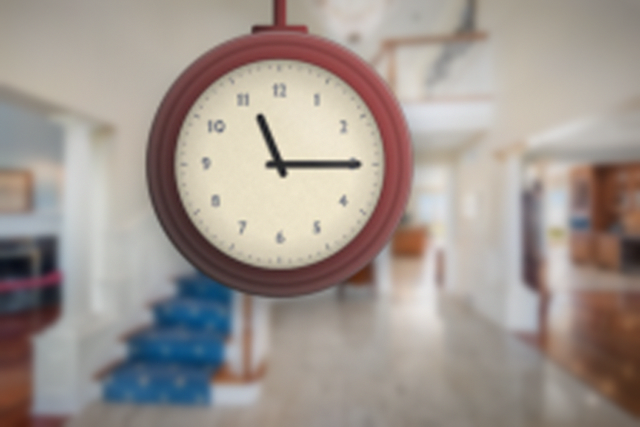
11:15
